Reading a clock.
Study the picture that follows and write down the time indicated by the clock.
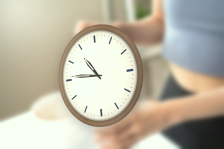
10:46
